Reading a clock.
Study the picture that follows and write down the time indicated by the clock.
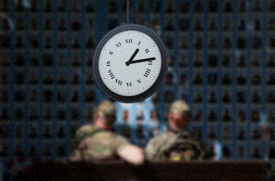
1:14
